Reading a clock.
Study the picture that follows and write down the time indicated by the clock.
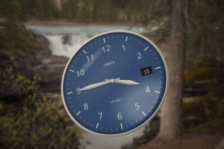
3:45
